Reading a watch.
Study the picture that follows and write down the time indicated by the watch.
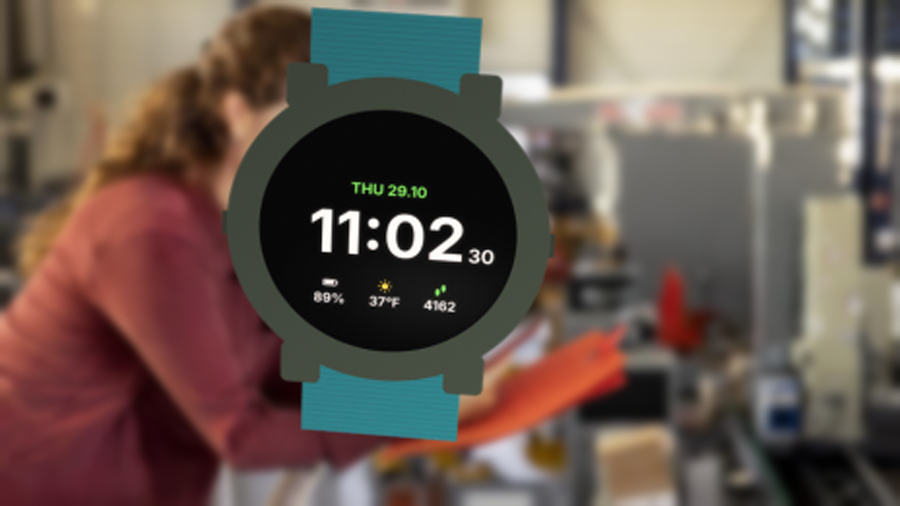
11:02:30
